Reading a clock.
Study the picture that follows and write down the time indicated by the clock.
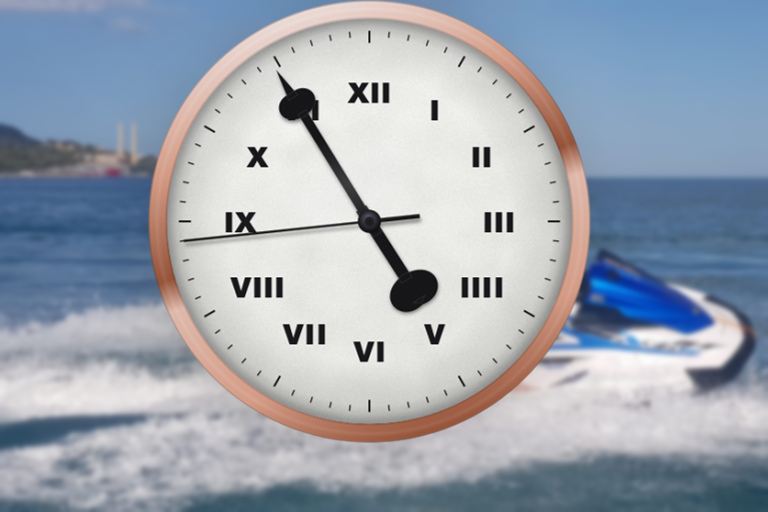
4:54:44
